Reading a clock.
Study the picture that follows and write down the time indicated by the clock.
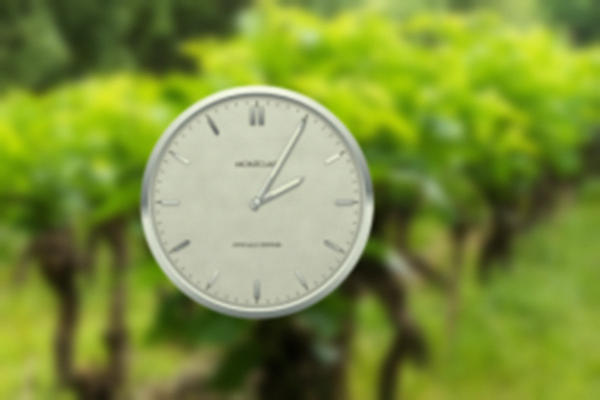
2:05
